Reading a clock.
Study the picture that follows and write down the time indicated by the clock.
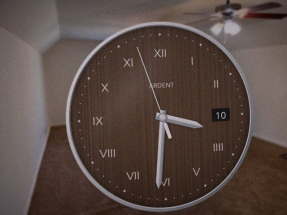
3:30:57
